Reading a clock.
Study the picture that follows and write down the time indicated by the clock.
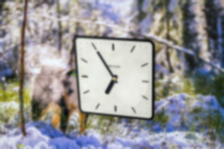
6:55
